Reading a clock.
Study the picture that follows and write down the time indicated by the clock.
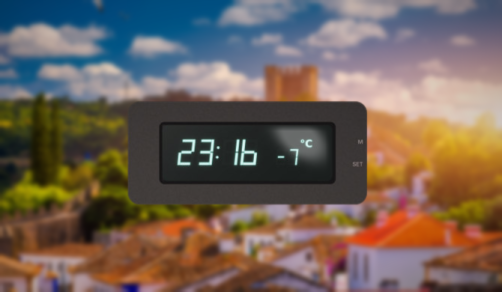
23:16
